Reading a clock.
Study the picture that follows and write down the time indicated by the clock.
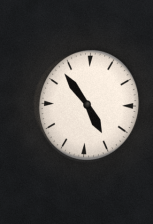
4:53
